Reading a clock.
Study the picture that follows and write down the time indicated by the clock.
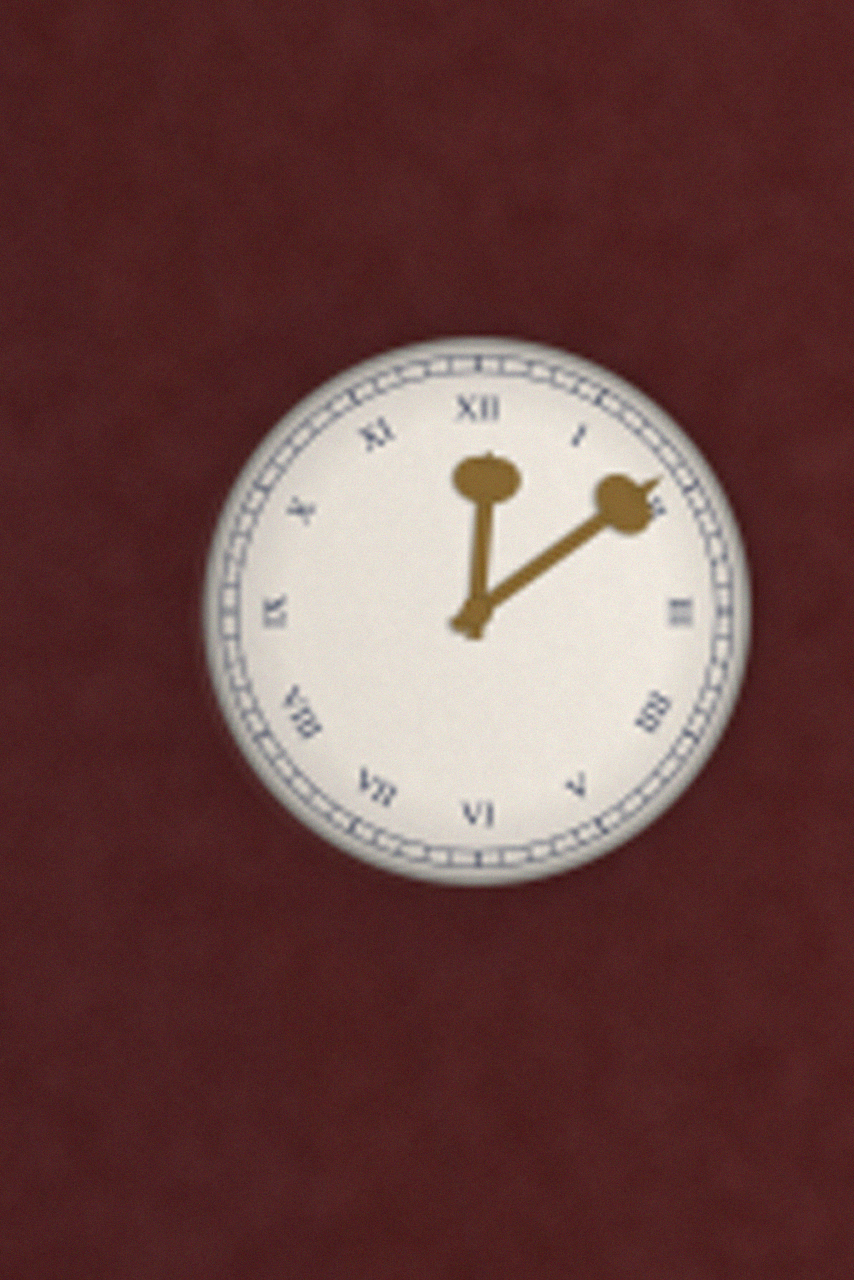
12:09
